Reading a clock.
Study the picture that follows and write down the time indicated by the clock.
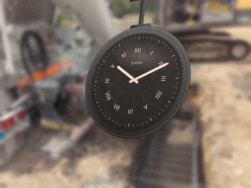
10:11
